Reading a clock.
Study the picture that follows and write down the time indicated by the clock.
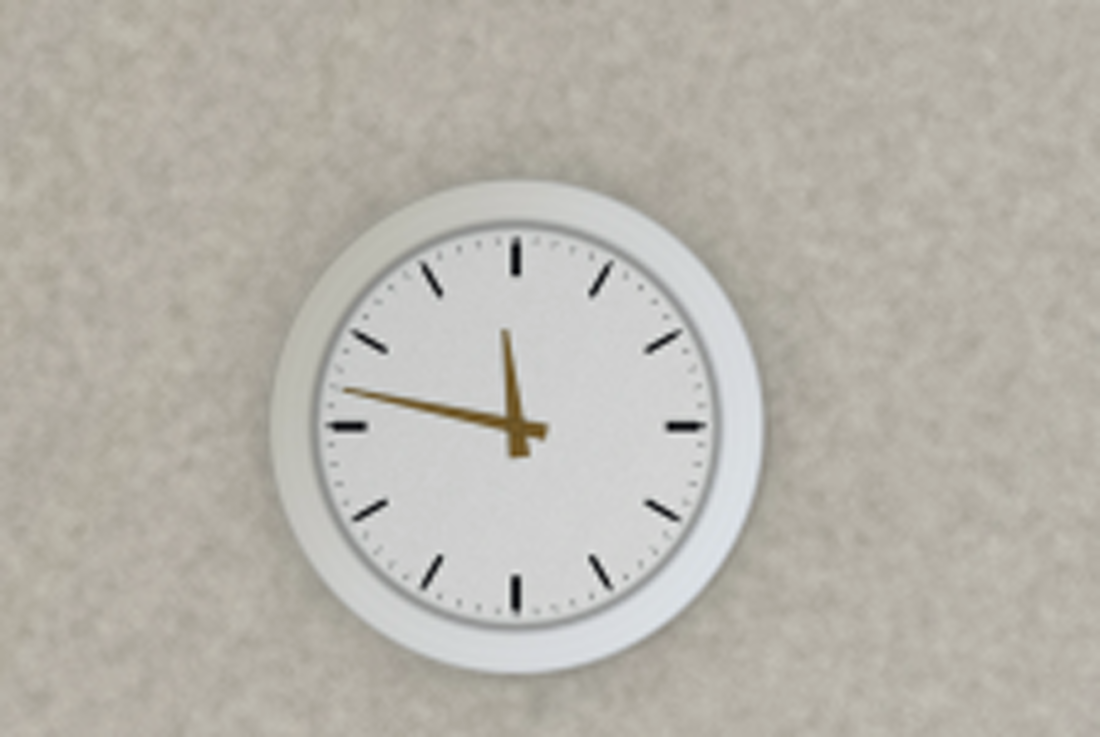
11:47
